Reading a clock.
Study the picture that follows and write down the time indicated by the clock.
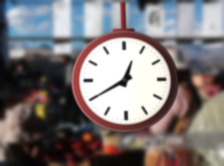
12:40
